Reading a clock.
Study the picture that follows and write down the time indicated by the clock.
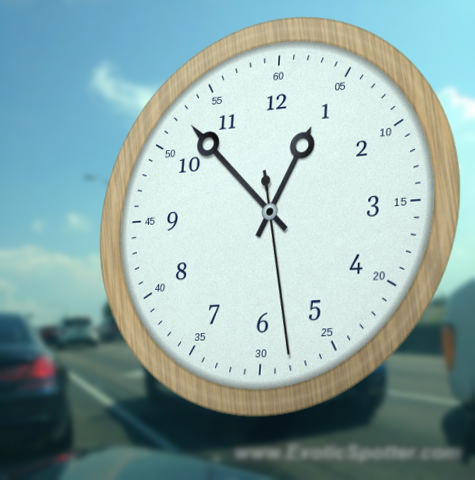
12:52:28
